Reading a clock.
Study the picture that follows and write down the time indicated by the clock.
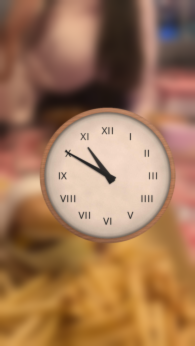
10:50
